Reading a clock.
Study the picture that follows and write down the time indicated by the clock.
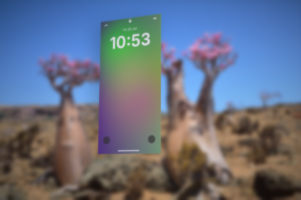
10:53
